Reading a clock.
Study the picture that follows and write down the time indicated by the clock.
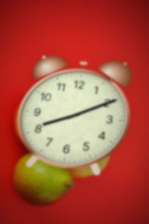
8:10
